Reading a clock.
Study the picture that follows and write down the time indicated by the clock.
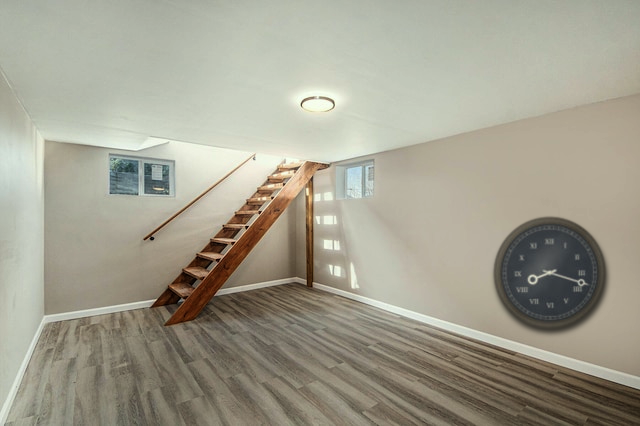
8:18
